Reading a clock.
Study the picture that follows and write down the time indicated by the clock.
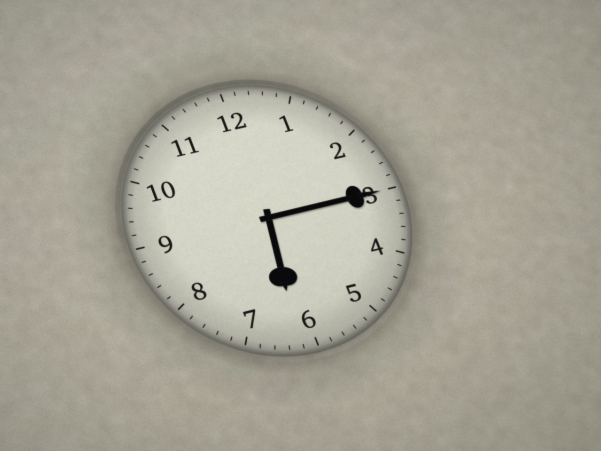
6:15
